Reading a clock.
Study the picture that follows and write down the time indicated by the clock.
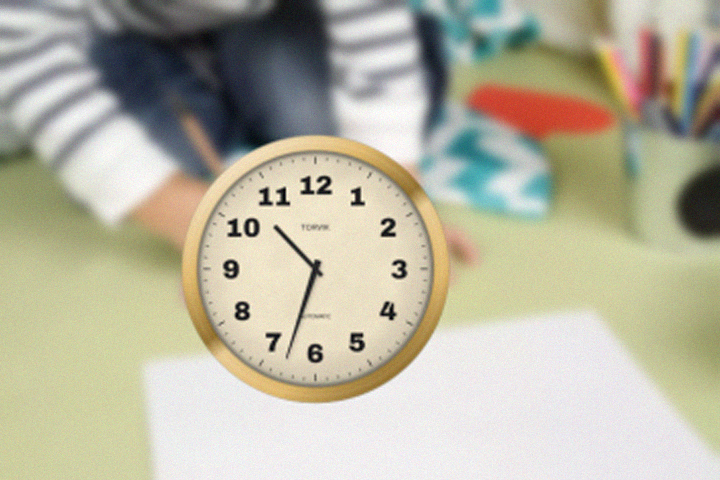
10:33
